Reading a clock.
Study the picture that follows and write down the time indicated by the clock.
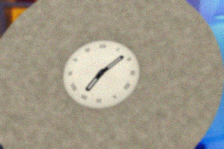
7:08
